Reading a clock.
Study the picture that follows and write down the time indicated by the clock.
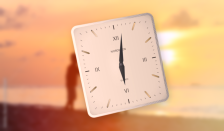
6:02
